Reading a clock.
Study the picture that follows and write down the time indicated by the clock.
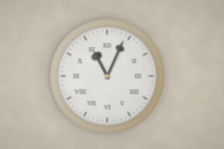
11:04
